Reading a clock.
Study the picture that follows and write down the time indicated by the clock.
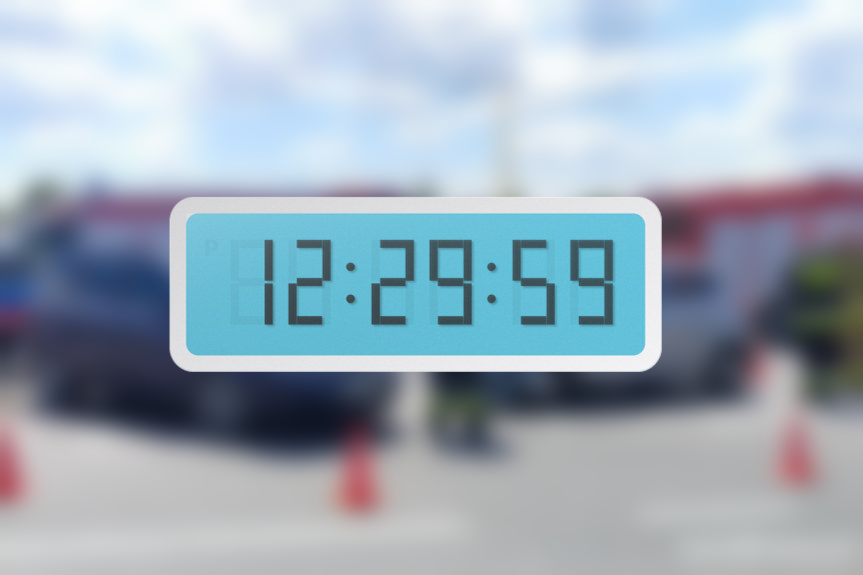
12:29:59
